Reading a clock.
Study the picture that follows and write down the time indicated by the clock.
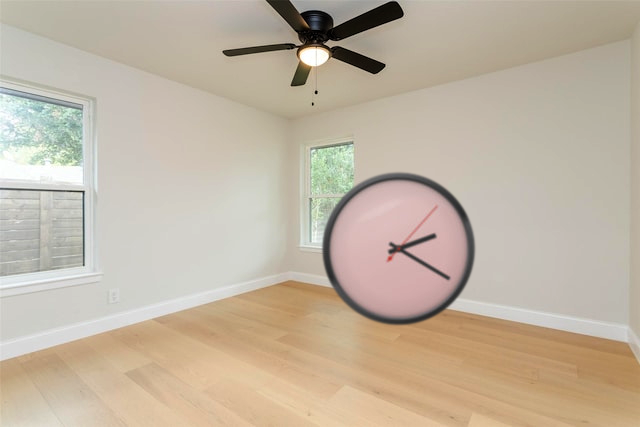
2:20:07
